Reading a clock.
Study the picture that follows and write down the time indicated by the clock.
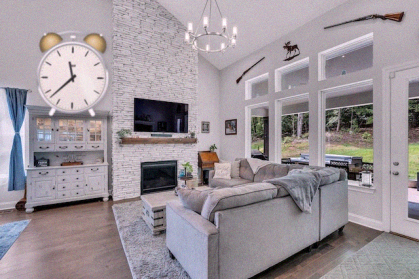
11:38
